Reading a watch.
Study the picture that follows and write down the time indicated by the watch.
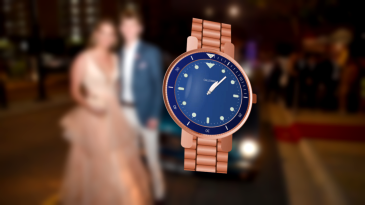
1:07
